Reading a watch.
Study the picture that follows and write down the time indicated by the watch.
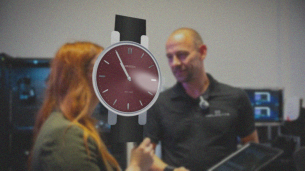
10:55
